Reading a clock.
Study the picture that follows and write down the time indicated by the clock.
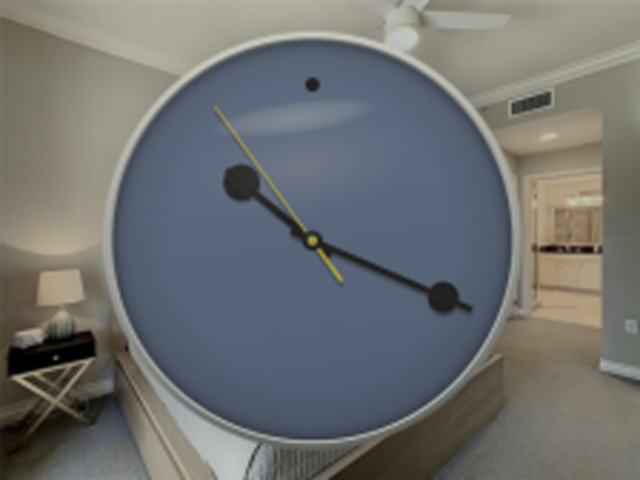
10:18:54
